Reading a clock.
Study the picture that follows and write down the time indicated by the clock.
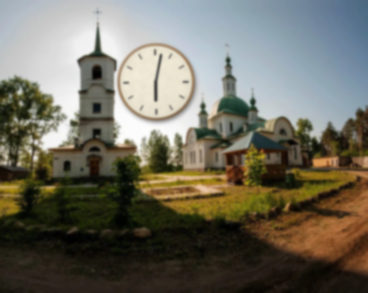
6:02
